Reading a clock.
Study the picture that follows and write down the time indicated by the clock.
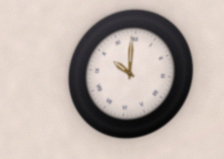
9:59
